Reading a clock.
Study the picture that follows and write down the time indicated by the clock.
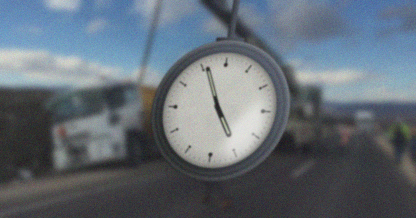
4:56
